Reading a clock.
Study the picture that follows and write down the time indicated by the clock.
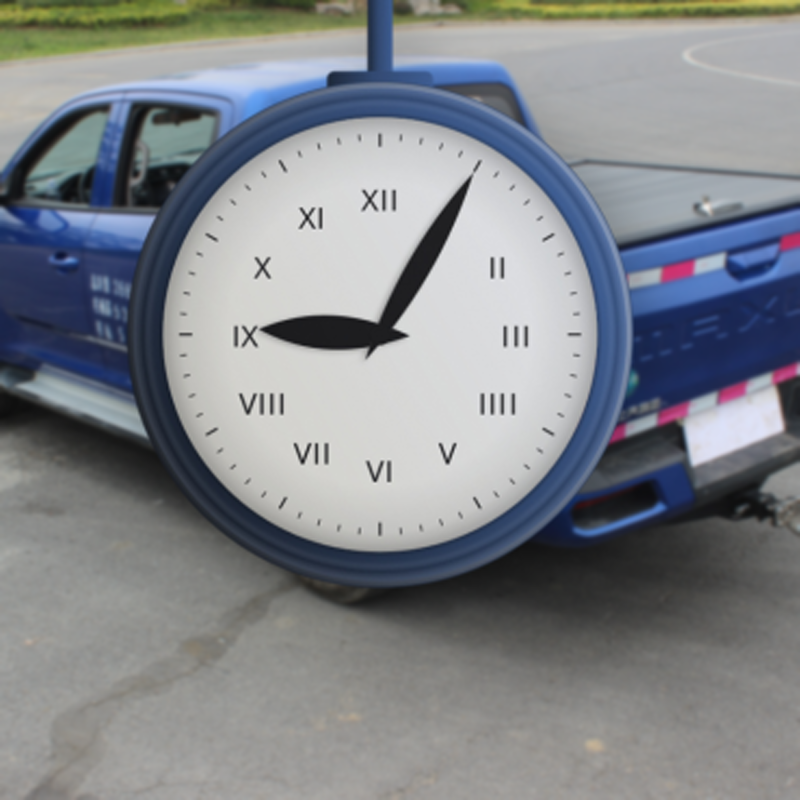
9:05
